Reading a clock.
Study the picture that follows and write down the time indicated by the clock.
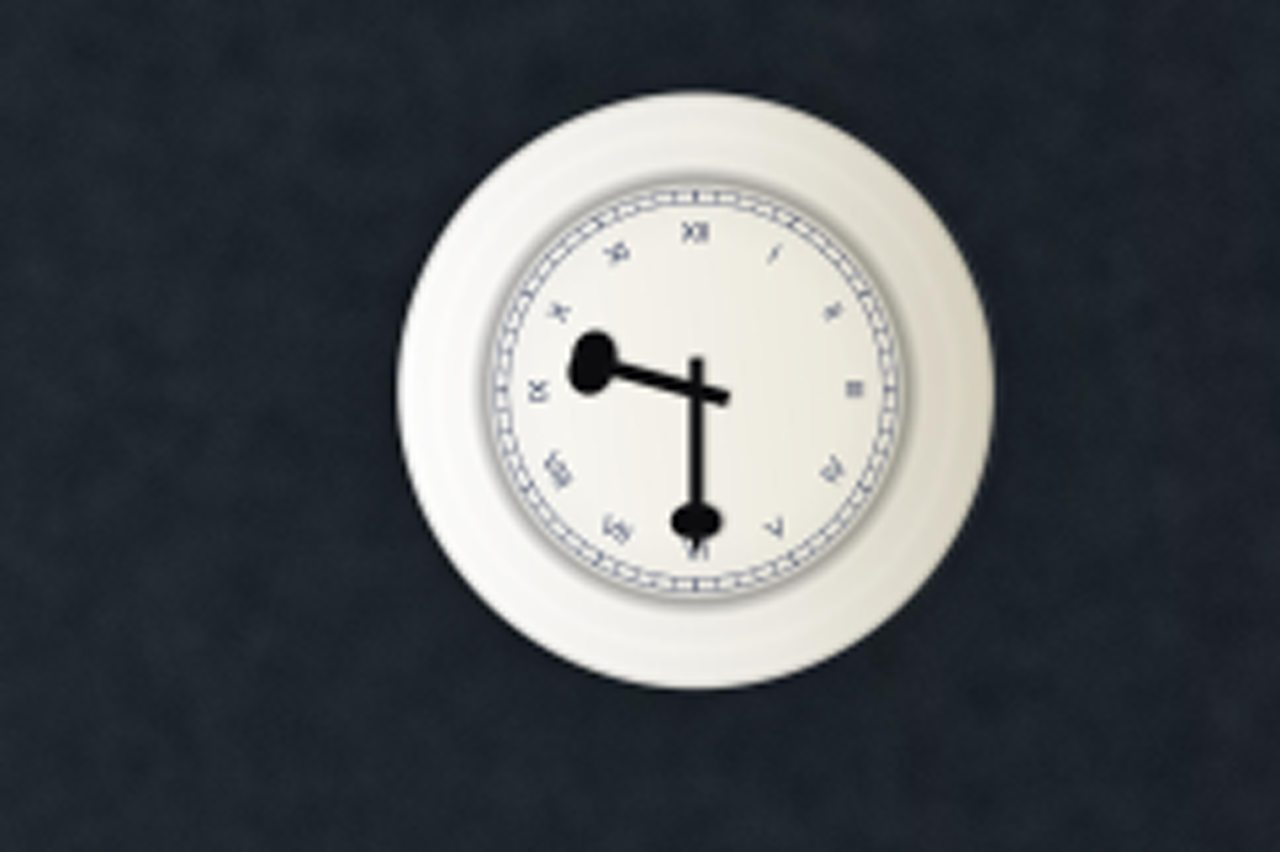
9:30
